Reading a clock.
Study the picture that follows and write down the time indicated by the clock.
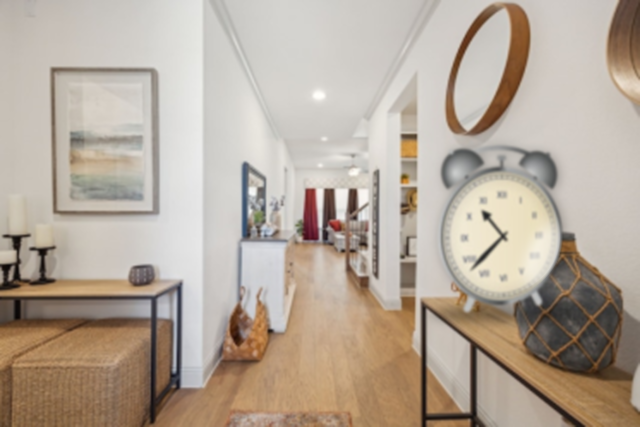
10:38
